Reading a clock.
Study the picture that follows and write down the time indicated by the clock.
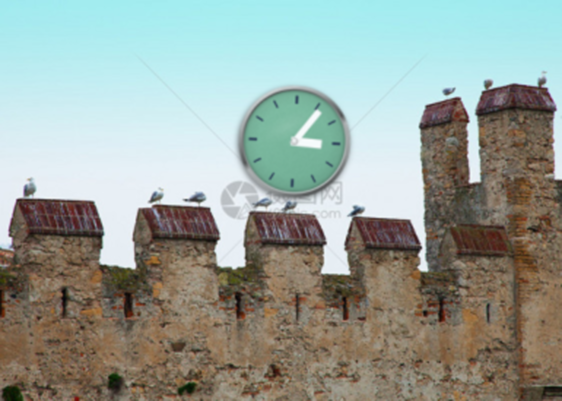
3:06
